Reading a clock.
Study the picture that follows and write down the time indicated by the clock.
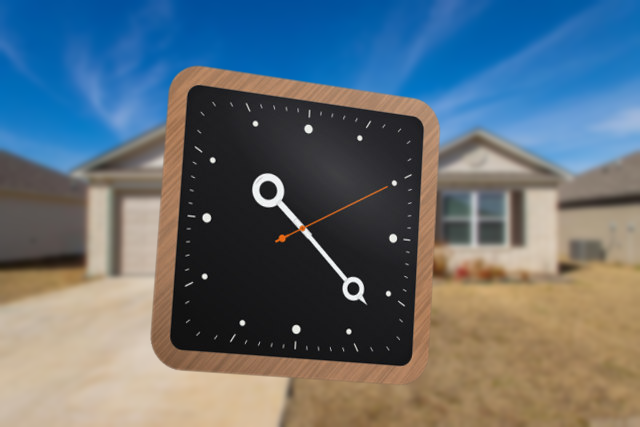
10:22:10
